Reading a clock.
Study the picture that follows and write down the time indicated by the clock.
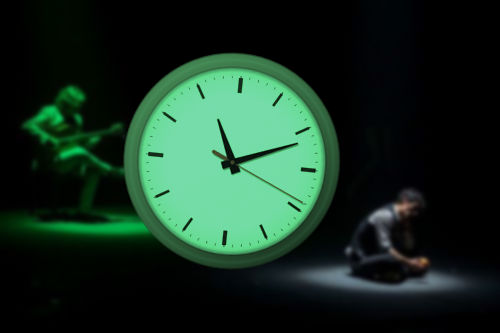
11:11:19
